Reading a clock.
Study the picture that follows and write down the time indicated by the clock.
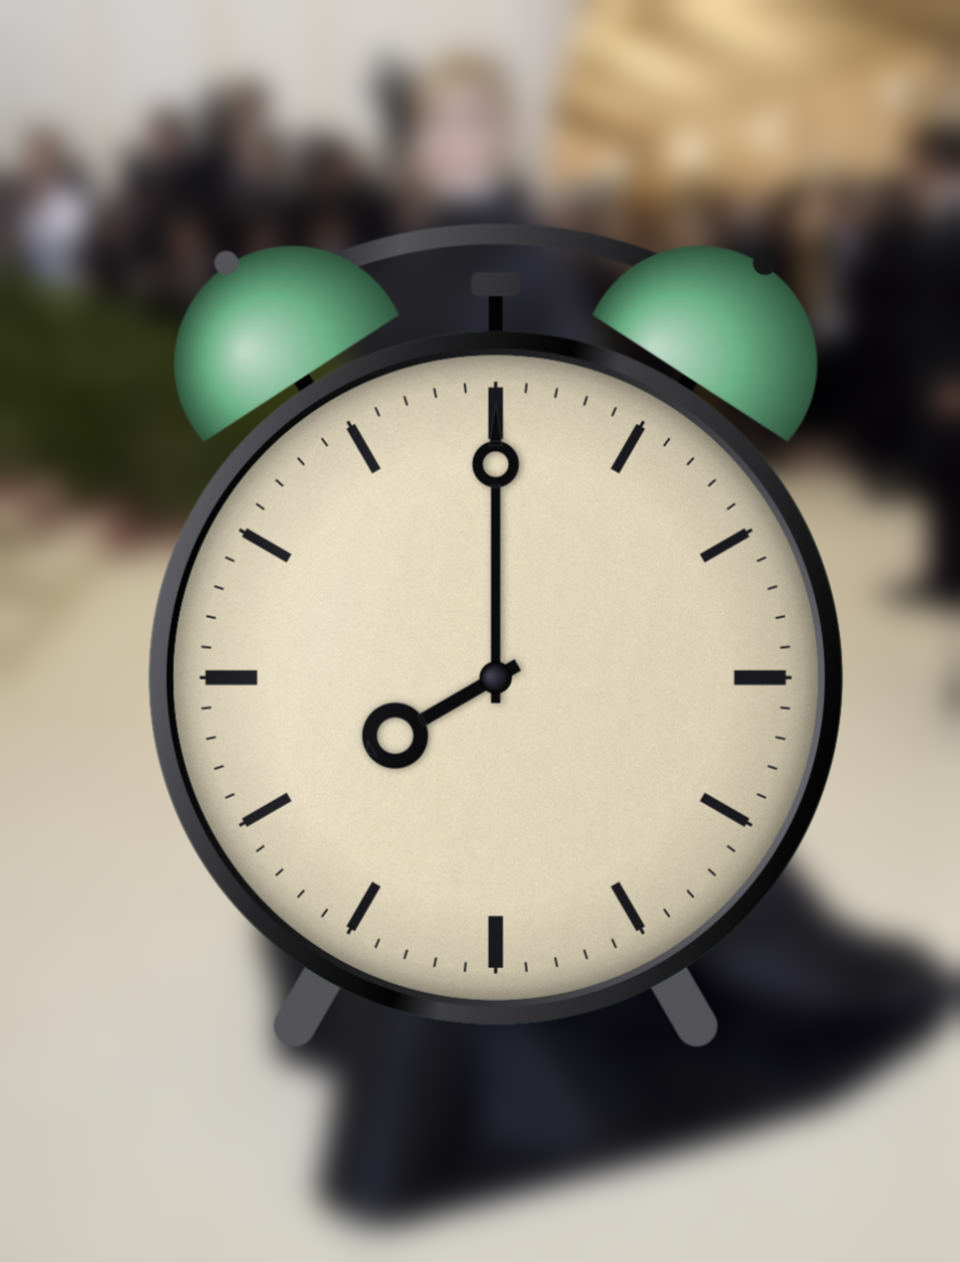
8:00
